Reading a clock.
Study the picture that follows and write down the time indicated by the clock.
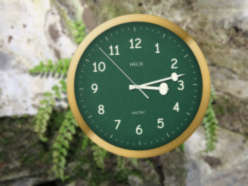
3:12:53
